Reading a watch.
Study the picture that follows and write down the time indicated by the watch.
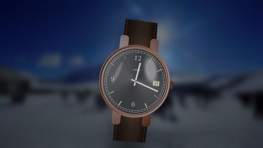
12:18
